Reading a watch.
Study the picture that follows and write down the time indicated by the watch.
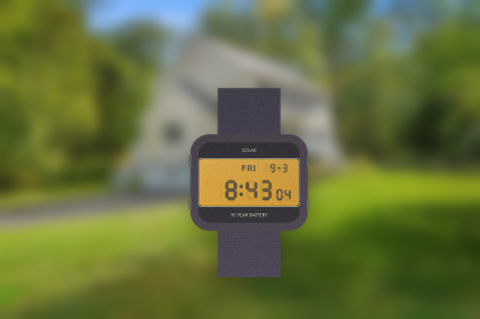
8:43:04
